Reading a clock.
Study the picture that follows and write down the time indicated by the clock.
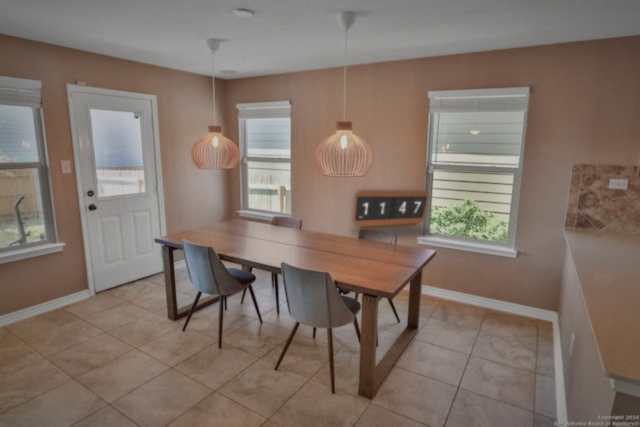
11:47
